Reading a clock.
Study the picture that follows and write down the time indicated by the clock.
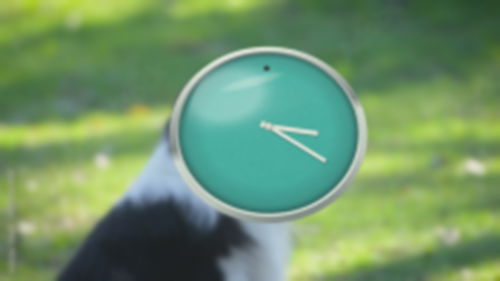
3:21
